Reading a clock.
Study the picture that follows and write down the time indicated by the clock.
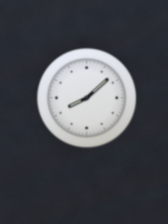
8:08
